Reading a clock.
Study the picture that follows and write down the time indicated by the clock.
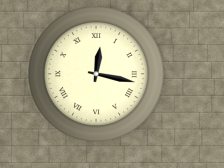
12:17
